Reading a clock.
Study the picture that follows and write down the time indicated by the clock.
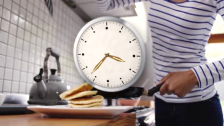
3:37
